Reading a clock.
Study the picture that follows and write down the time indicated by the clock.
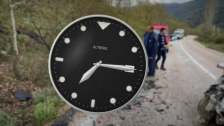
7:15
